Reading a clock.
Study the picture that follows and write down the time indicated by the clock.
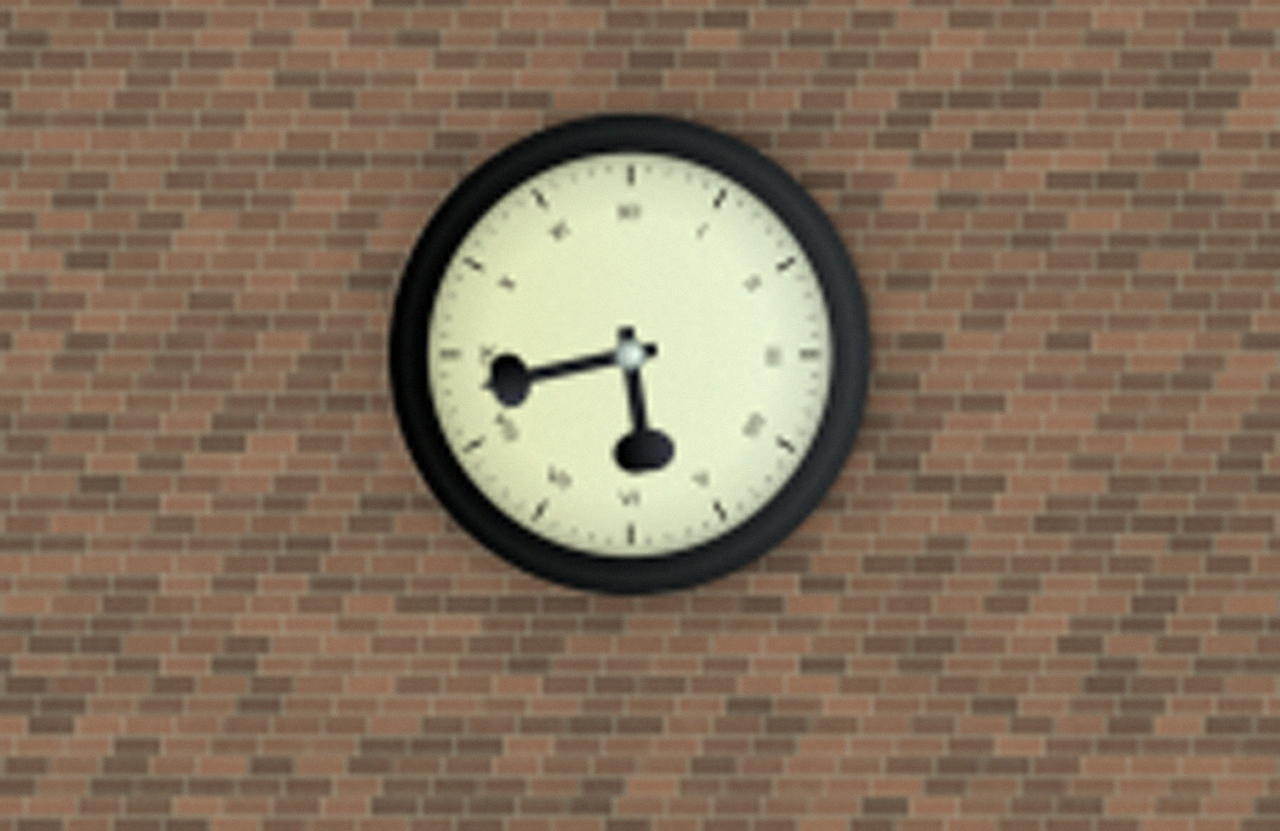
5:43
